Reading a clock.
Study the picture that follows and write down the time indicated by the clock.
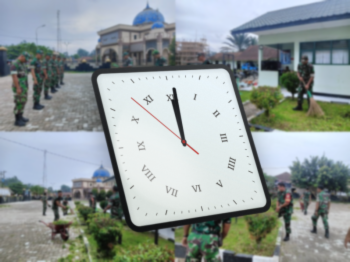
12:00:53
